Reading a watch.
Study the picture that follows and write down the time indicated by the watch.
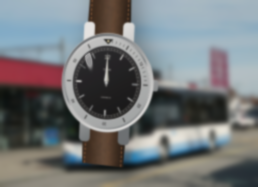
12:00
